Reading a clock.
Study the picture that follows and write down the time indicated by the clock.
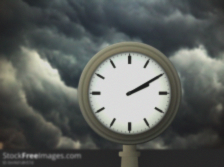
2:10
